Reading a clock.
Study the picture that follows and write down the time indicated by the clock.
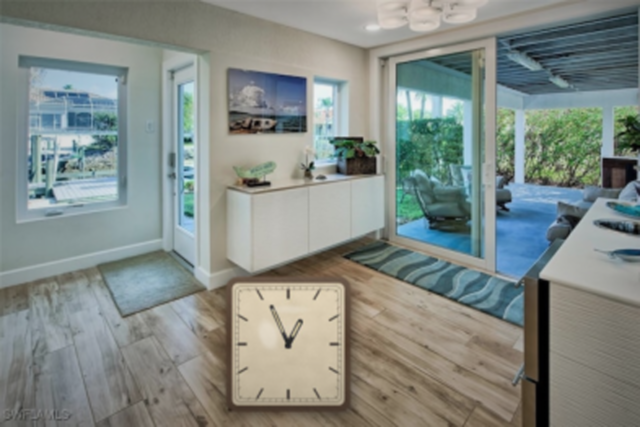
12:56
